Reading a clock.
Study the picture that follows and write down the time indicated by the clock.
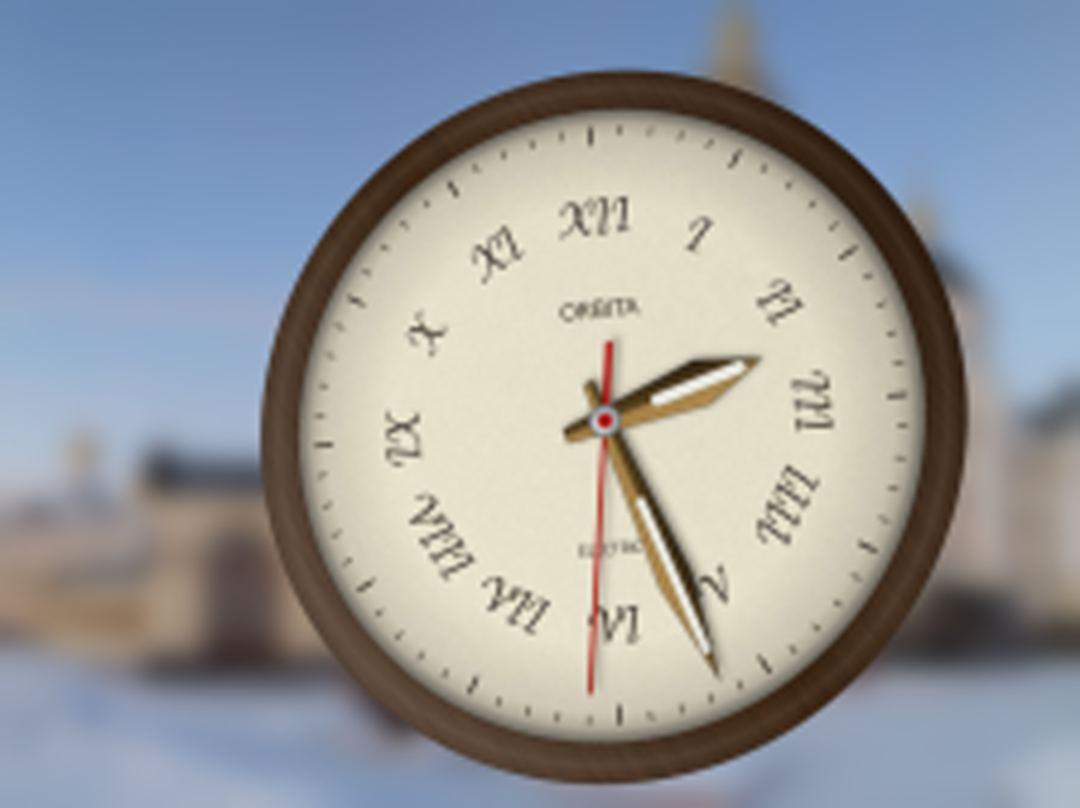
2:26:31
